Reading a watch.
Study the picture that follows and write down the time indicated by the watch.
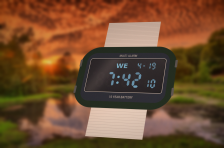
7:42:10
